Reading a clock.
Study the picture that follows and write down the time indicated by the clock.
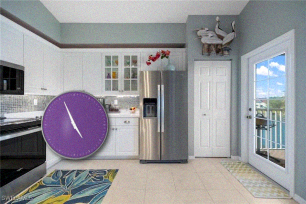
4:56
